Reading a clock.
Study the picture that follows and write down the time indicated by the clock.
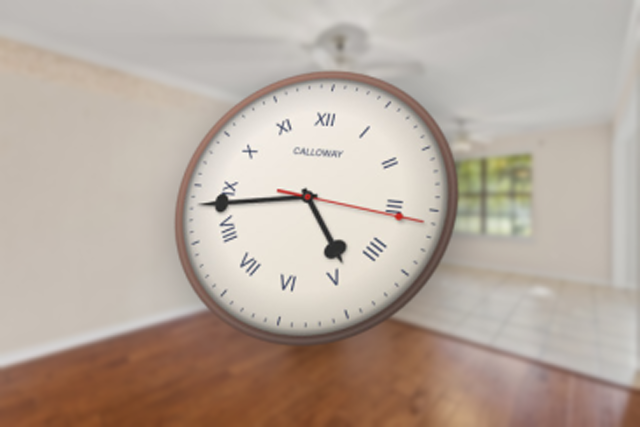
4:43:16
